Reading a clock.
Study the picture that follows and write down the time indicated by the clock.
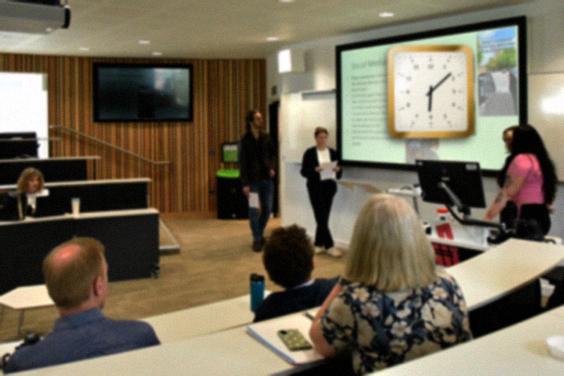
6:08
